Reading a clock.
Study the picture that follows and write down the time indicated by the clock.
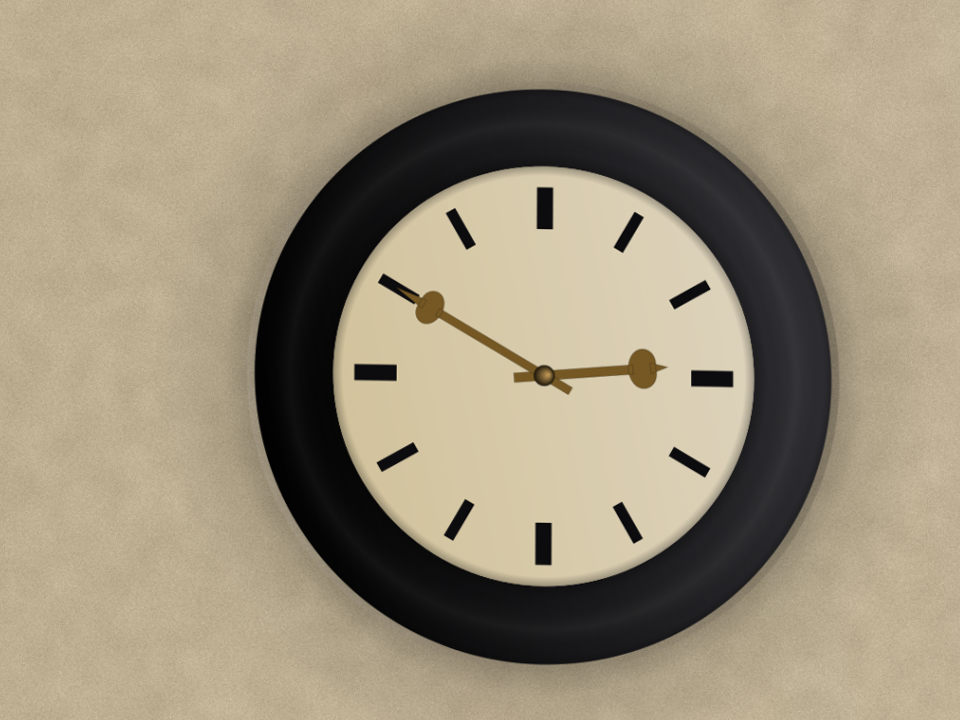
2:50
